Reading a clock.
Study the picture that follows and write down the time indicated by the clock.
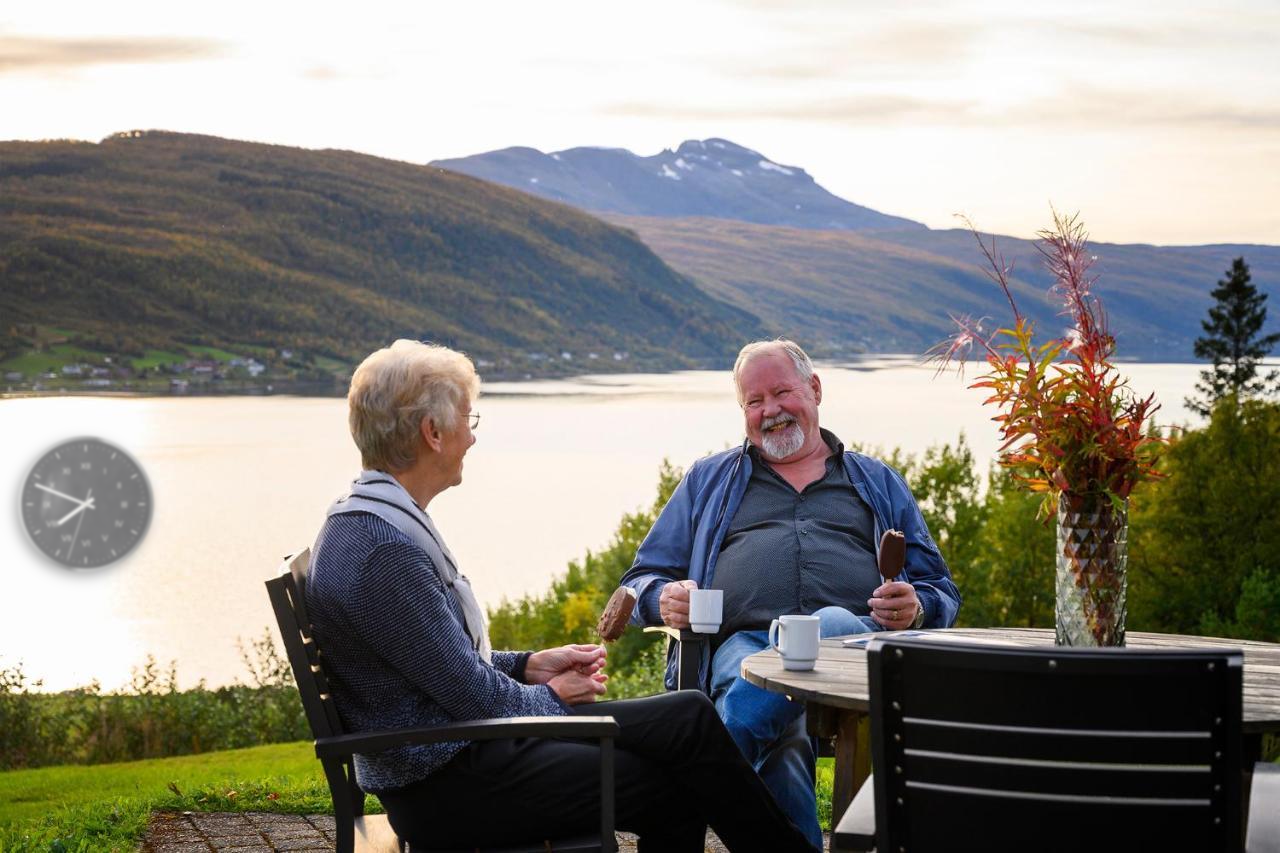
7:48:33
